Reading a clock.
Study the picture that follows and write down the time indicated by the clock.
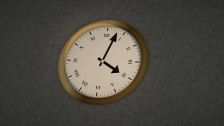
4:03
